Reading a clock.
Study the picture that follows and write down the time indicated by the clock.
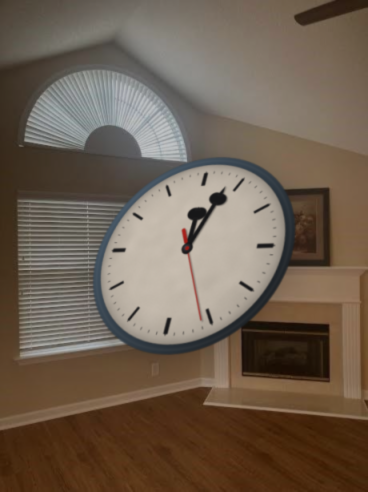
12:03:26
